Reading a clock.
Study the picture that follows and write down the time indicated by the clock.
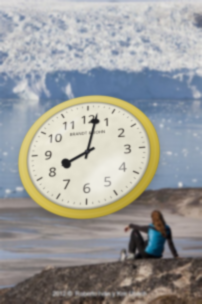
8:02
